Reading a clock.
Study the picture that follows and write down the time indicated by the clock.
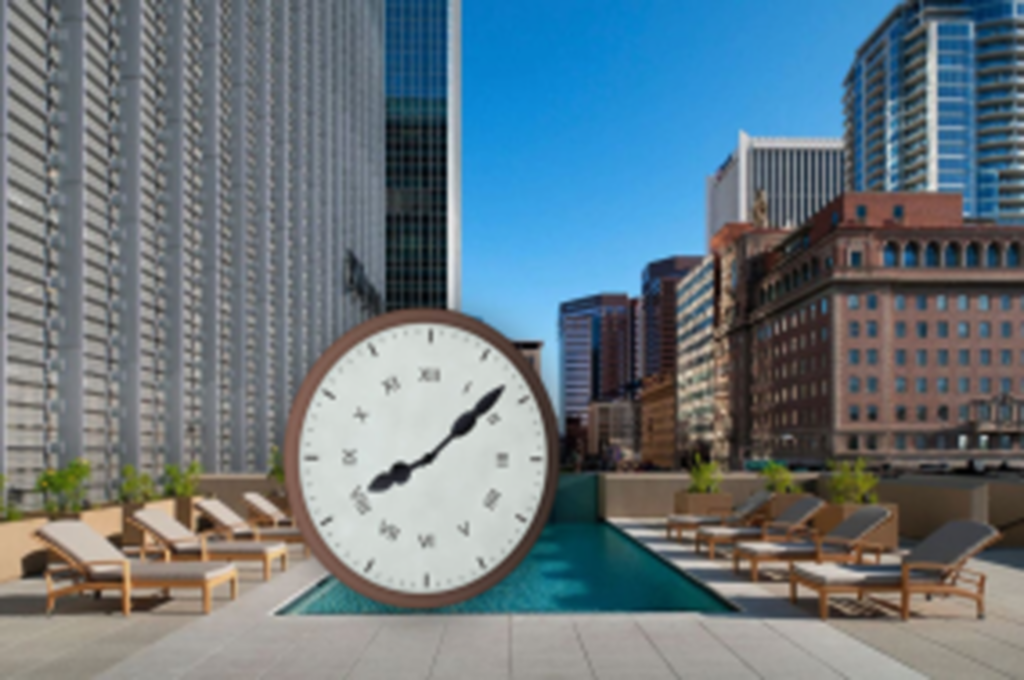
8:08
